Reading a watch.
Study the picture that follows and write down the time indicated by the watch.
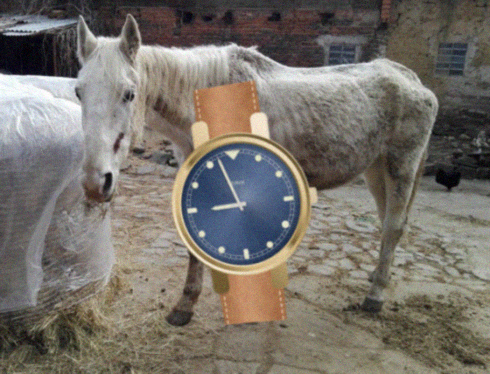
8:57
